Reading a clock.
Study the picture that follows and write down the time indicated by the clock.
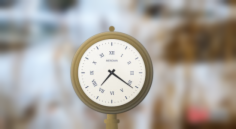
7:21
